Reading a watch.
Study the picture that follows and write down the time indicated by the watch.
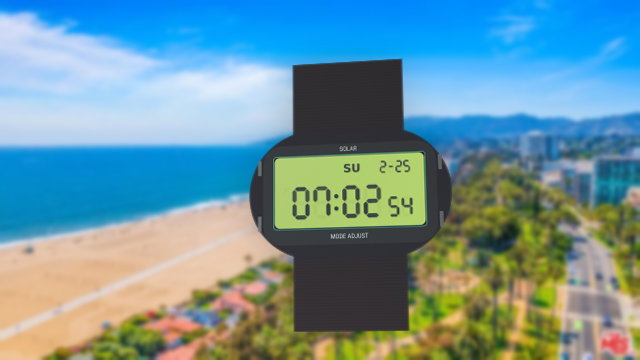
7:02:54
